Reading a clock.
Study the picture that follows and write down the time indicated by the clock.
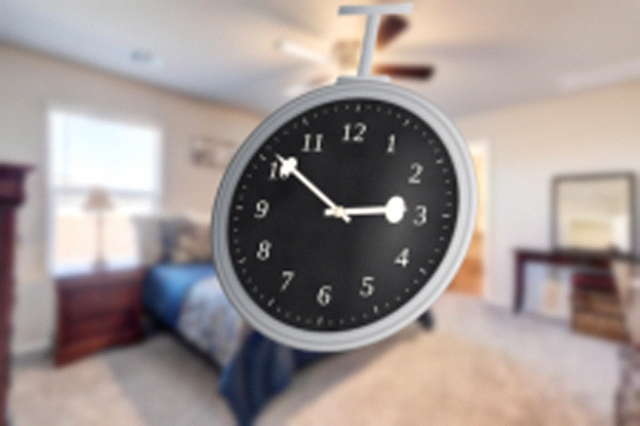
2:51
